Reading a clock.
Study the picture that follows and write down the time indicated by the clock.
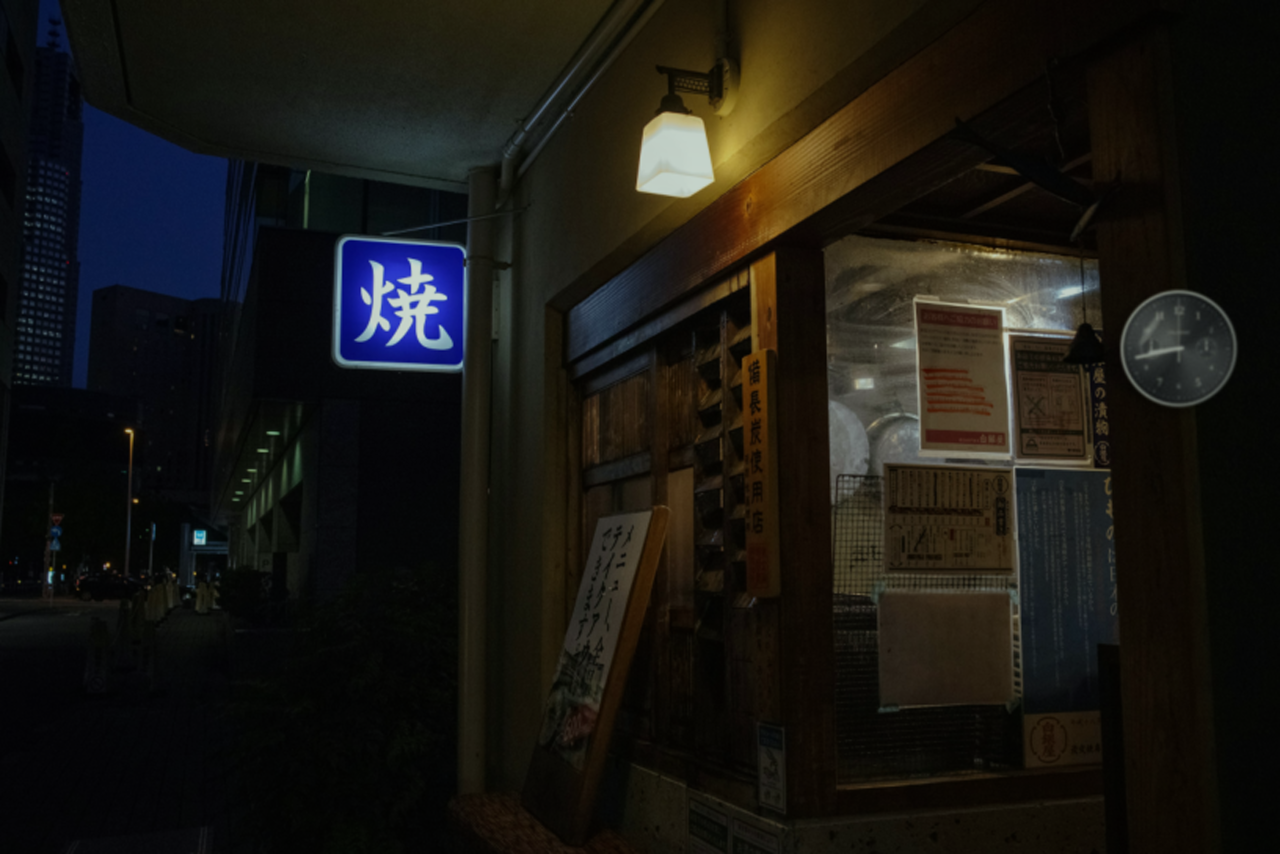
8:43
